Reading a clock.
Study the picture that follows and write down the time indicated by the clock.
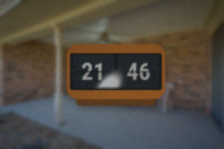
21:46
